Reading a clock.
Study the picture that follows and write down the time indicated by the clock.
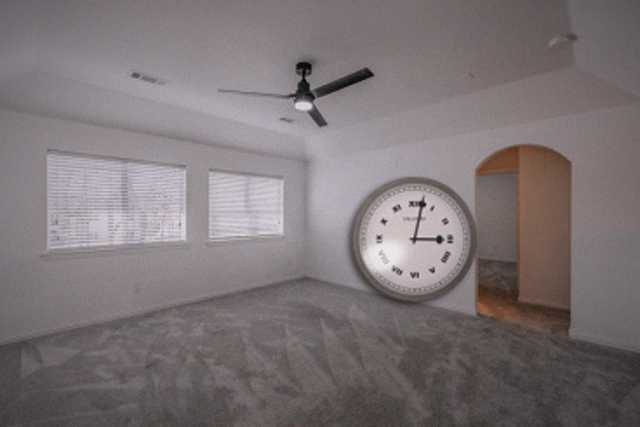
3:02
